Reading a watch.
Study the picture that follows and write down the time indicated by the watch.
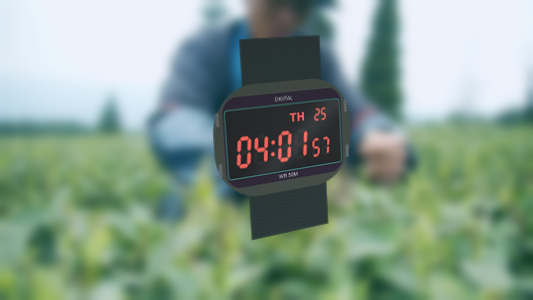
4:01:57
